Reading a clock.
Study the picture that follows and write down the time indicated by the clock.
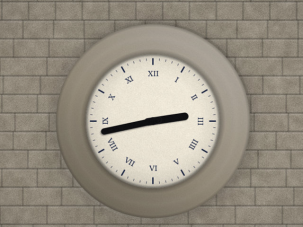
2:43
